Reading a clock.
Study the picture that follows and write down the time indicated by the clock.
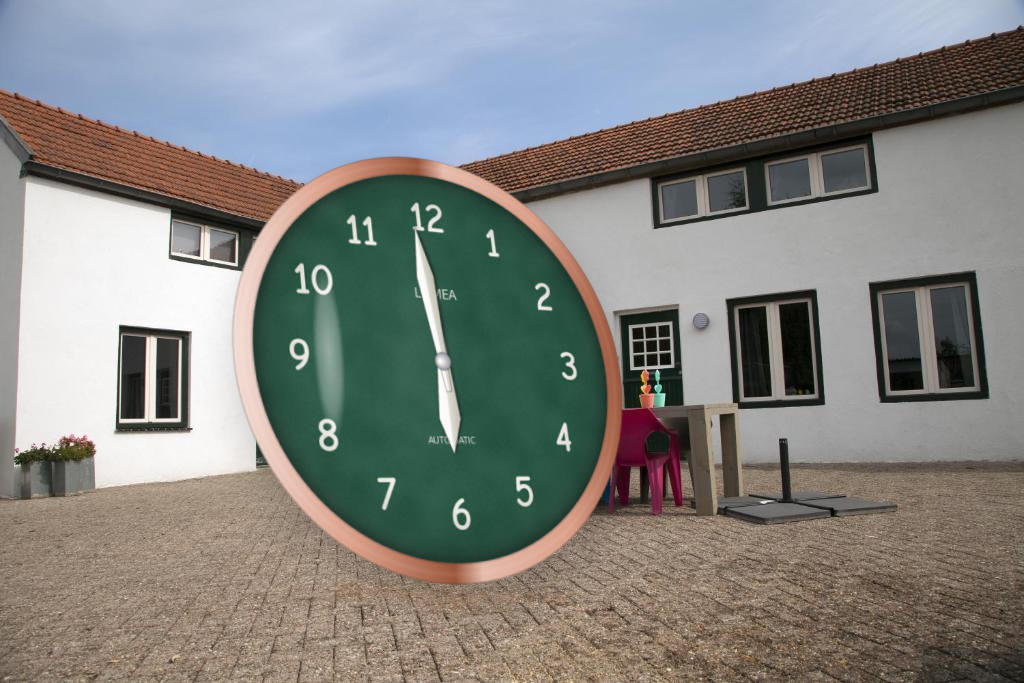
5:59
